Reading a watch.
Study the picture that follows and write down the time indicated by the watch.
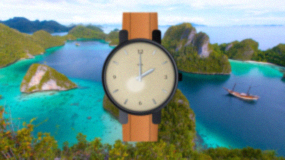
2:00
